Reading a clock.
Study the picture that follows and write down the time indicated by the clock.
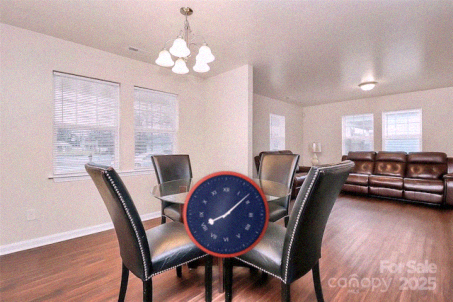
8:08
